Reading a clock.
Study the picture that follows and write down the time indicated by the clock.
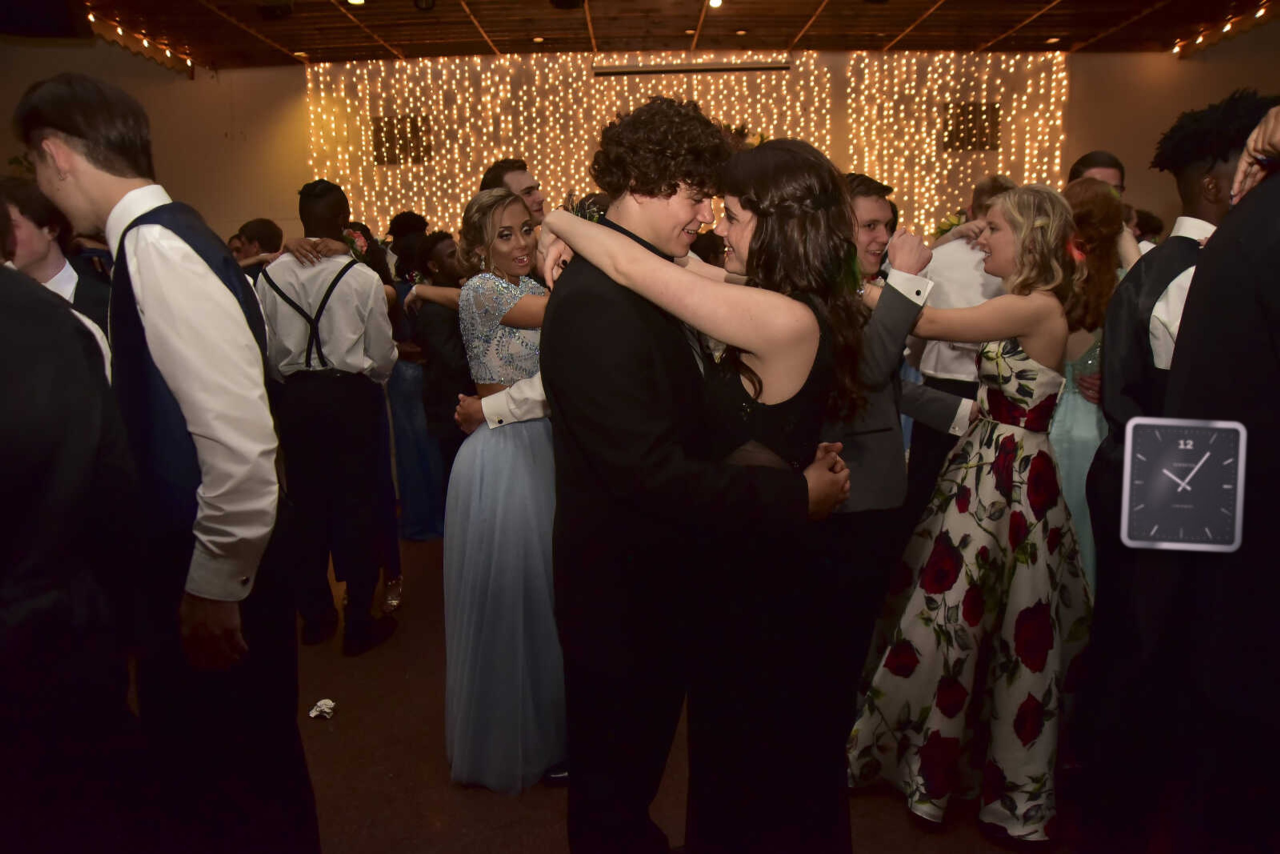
10:06
